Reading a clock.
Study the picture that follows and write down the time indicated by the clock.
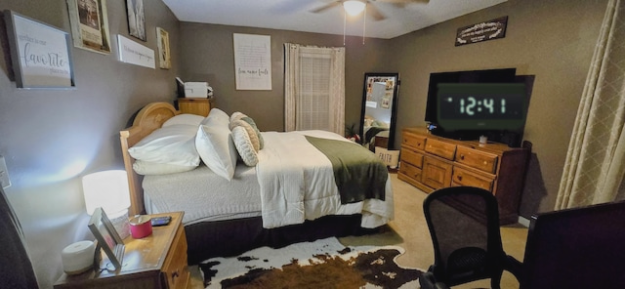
12:41
